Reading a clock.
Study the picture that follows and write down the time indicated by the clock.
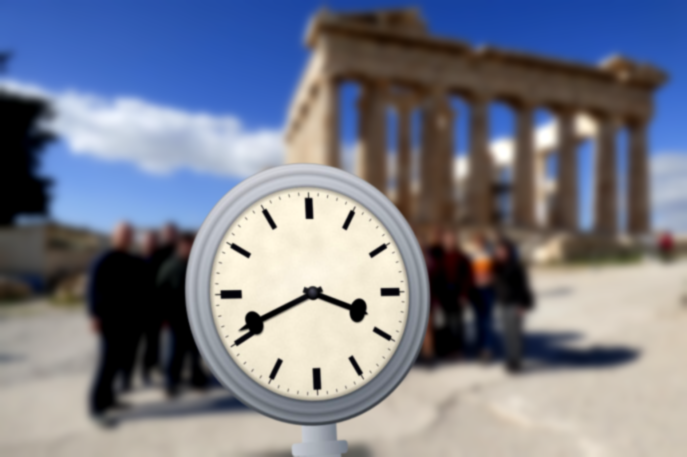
3:41
